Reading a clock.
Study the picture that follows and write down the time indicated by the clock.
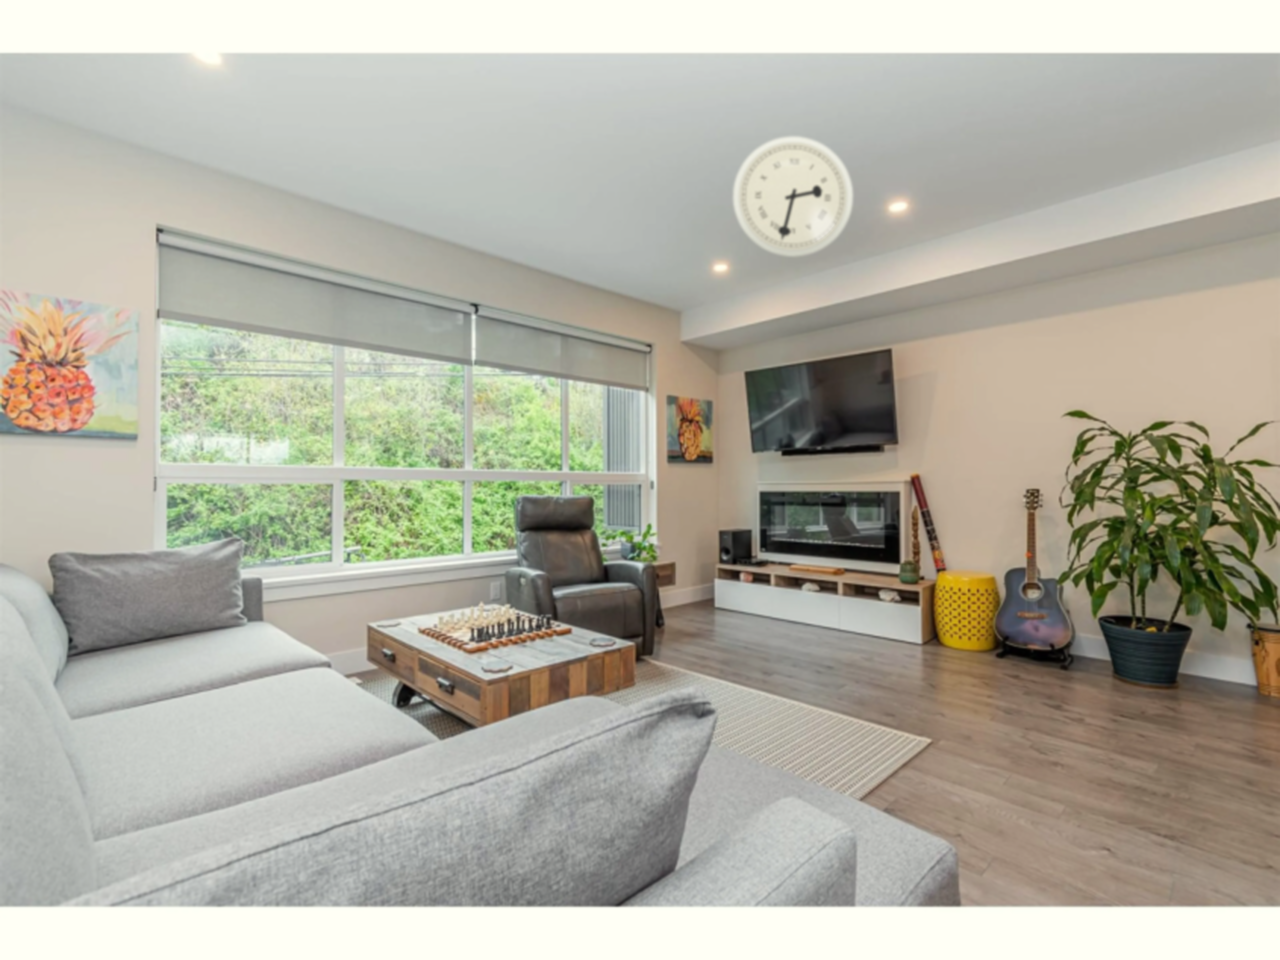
2:32
